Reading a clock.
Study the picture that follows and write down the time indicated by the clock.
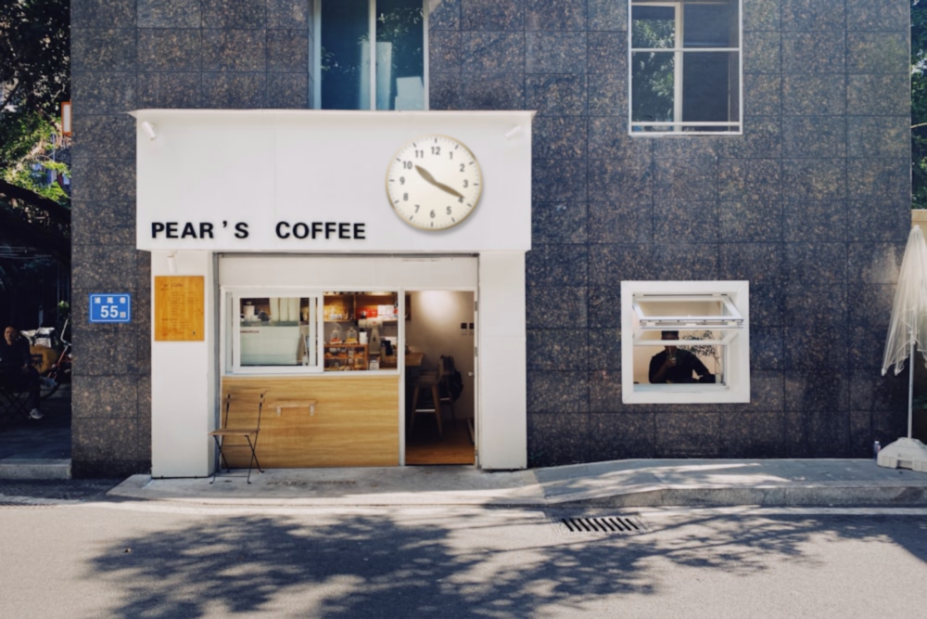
10:19
